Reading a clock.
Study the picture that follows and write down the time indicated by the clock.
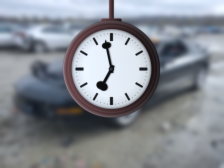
6:58
